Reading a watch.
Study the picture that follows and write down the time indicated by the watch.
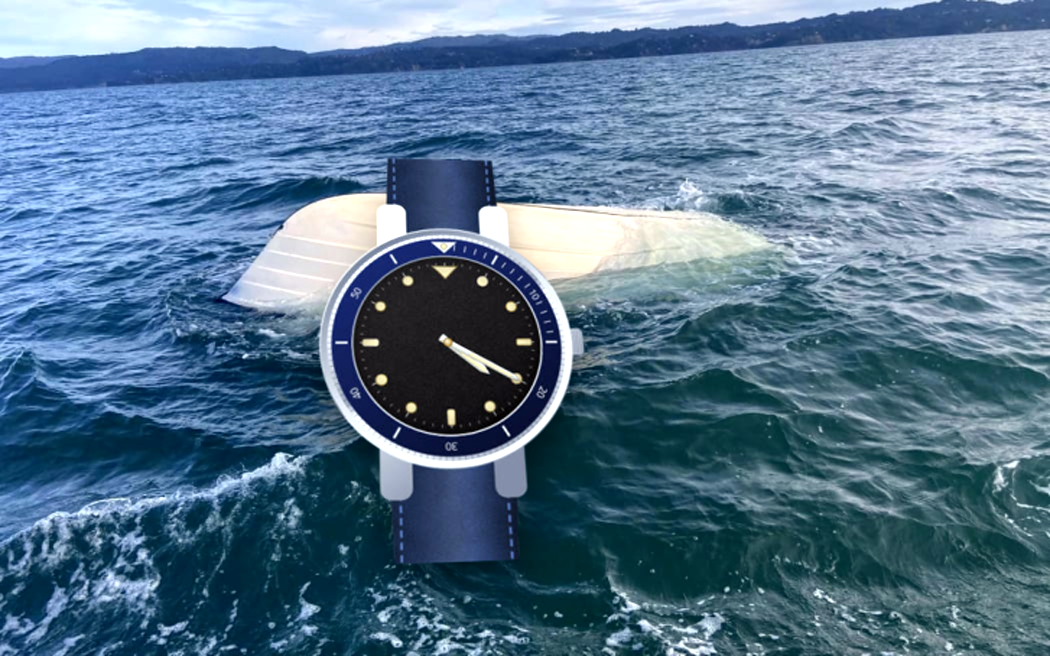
4:20
